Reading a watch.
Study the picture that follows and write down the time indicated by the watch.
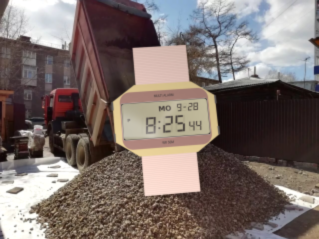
8:25:44
